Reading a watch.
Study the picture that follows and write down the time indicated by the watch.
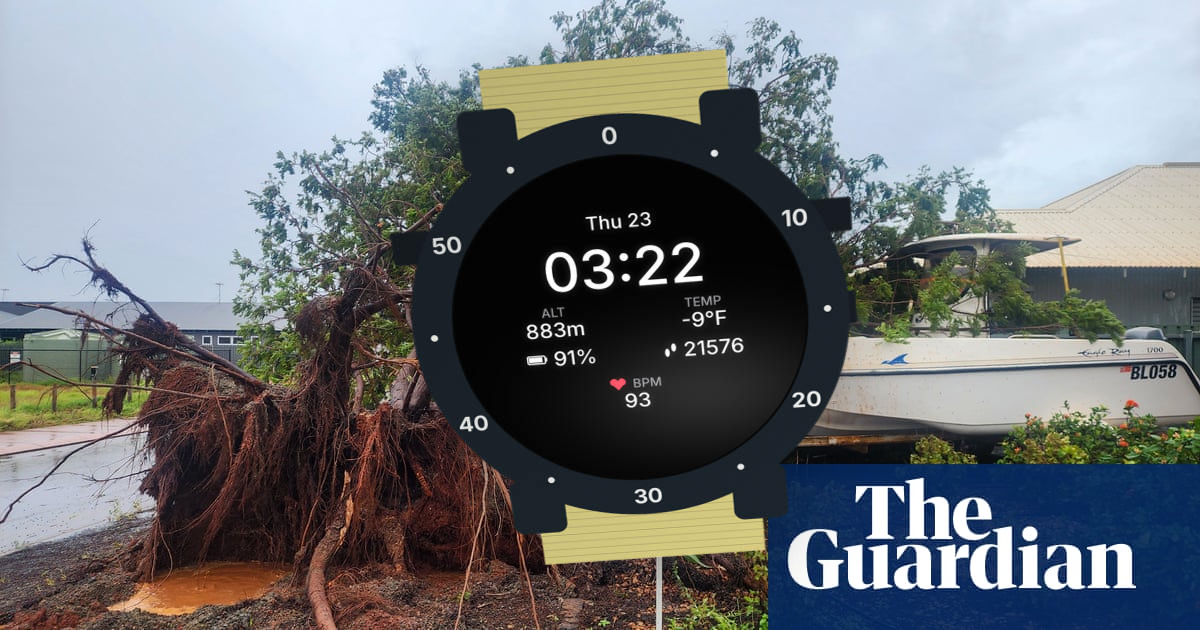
3:22
